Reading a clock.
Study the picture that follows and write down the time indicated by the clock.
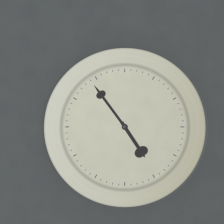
4:54
